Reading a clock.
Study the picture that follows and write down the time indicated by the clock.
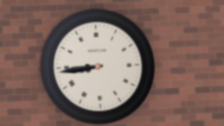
8:44
